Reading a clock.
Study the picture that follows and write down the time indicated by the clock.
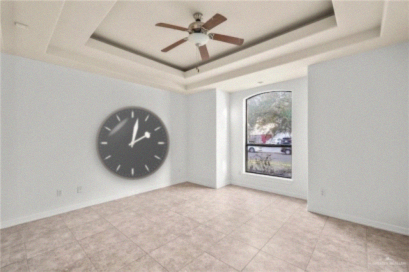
2:02
